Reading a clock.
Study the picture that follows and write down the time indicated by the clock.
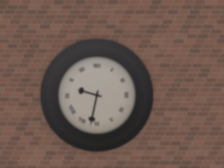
9:32
